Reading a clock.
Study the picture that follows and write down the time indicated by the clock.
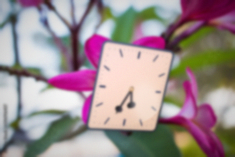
5:34
